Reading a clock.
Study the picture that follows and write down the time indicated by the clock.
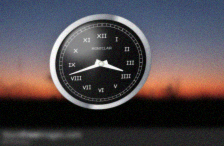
3:42
